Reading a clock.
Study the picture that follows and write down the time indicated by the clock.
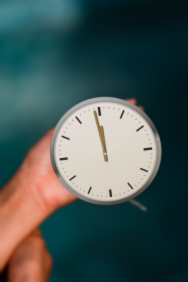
11:59
